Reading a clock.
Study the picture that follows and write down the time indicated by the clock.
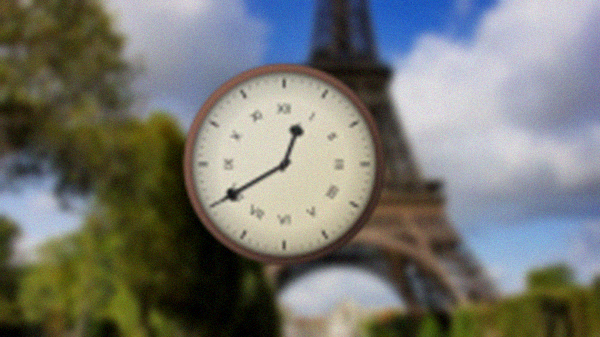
12:40
